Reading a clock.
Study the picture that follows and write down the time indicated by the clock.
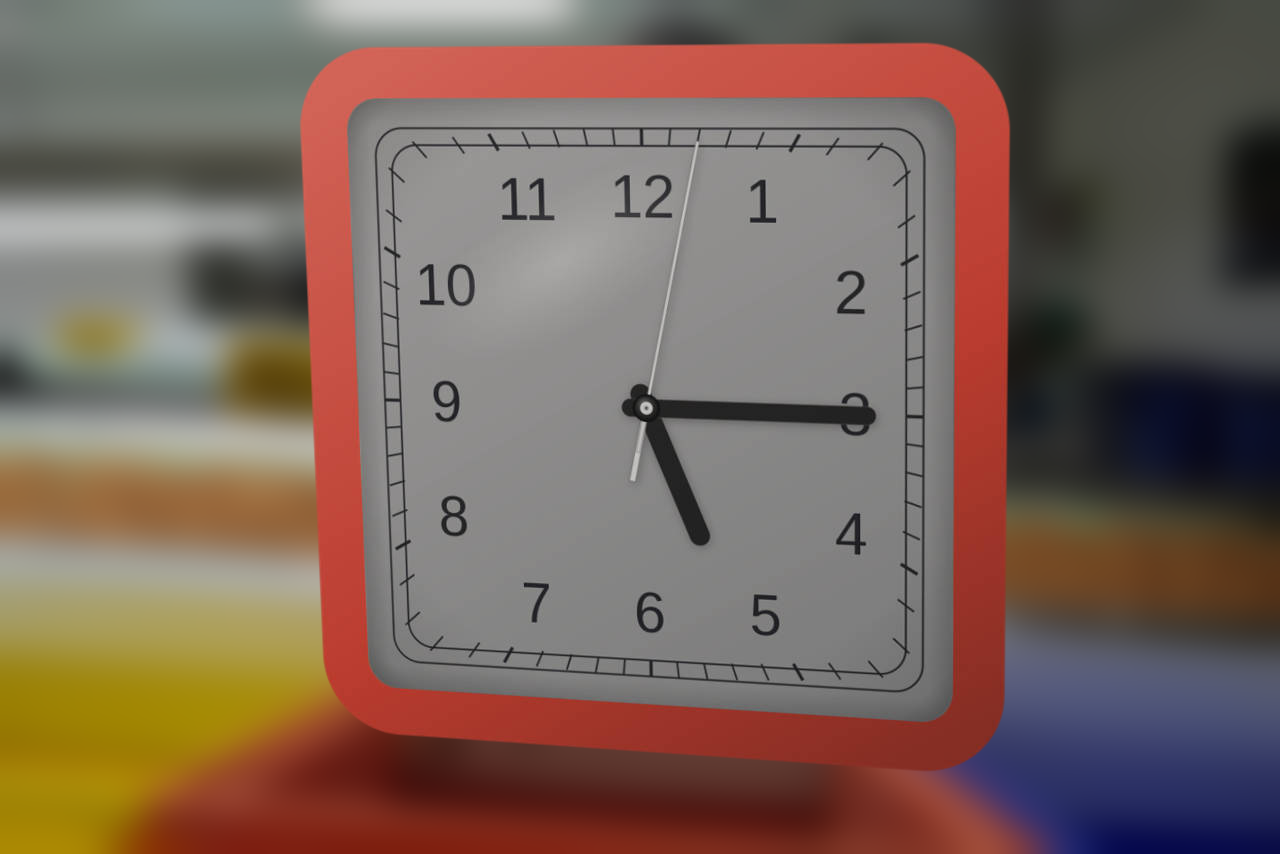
5:15:02
